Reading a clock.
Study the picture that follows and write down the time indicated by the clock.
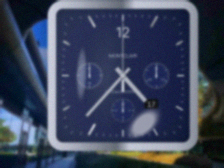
4:37
